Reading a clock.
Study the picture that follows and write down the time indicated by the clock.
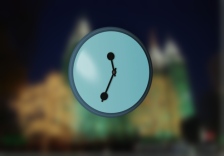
11:34
